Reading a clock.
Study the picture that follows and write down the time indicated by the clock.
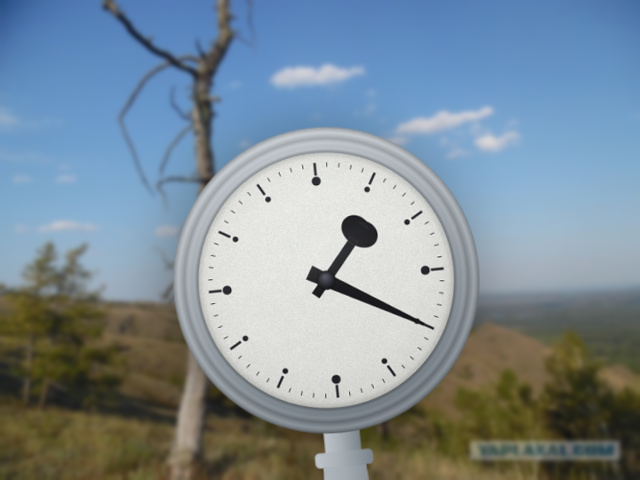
1:20
